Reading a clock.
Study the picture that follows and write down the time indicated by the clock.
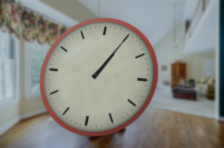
1:05
